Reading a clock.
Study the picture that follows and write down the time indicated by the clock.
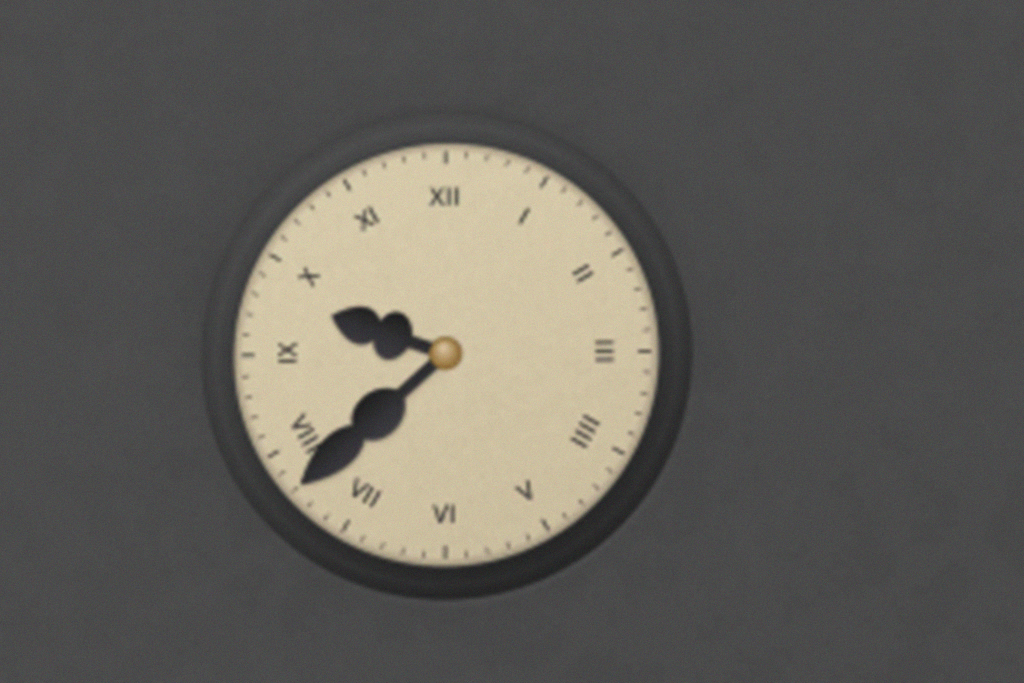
9:38
